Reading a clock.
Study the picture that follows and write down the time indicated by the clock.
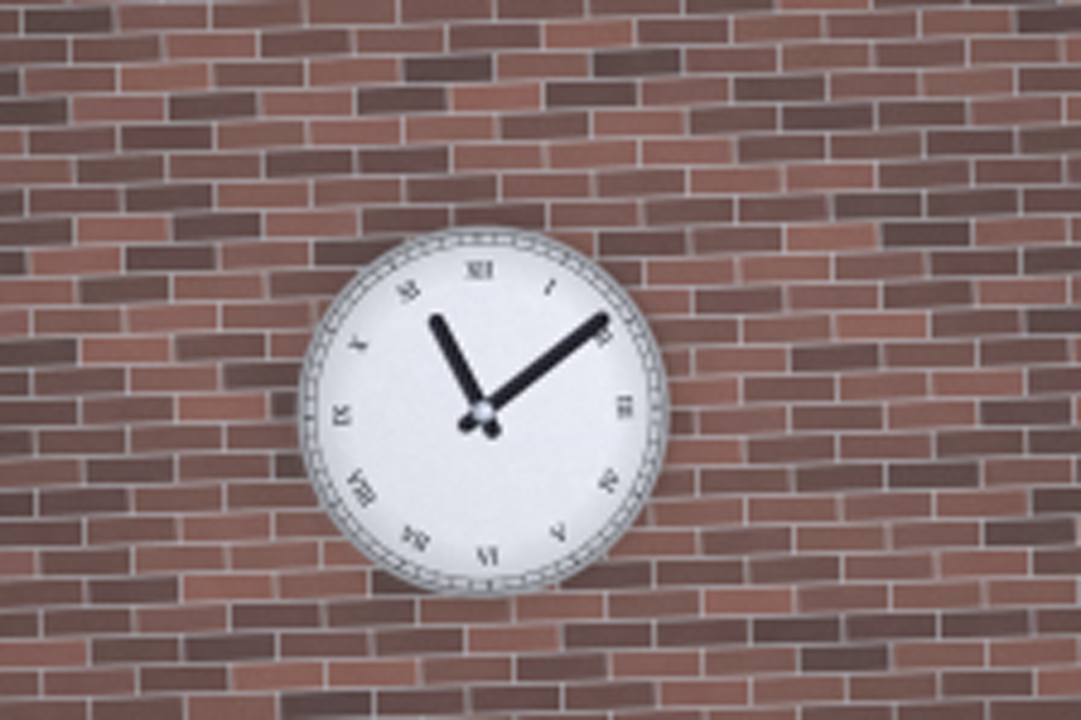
11:09
